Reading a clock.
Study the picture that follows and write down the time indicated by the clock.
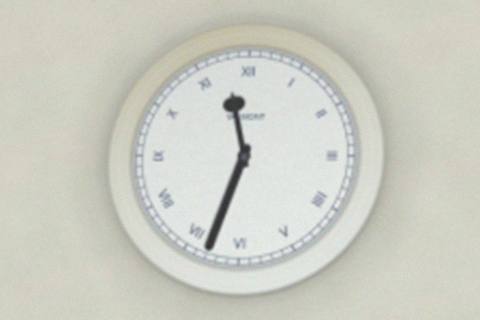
11:33
